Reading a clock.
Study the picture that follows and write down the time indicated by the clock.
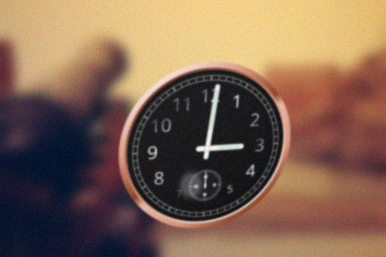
3:01
